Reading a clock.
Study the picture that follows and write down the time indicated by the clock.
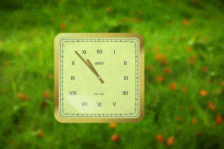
10:53
